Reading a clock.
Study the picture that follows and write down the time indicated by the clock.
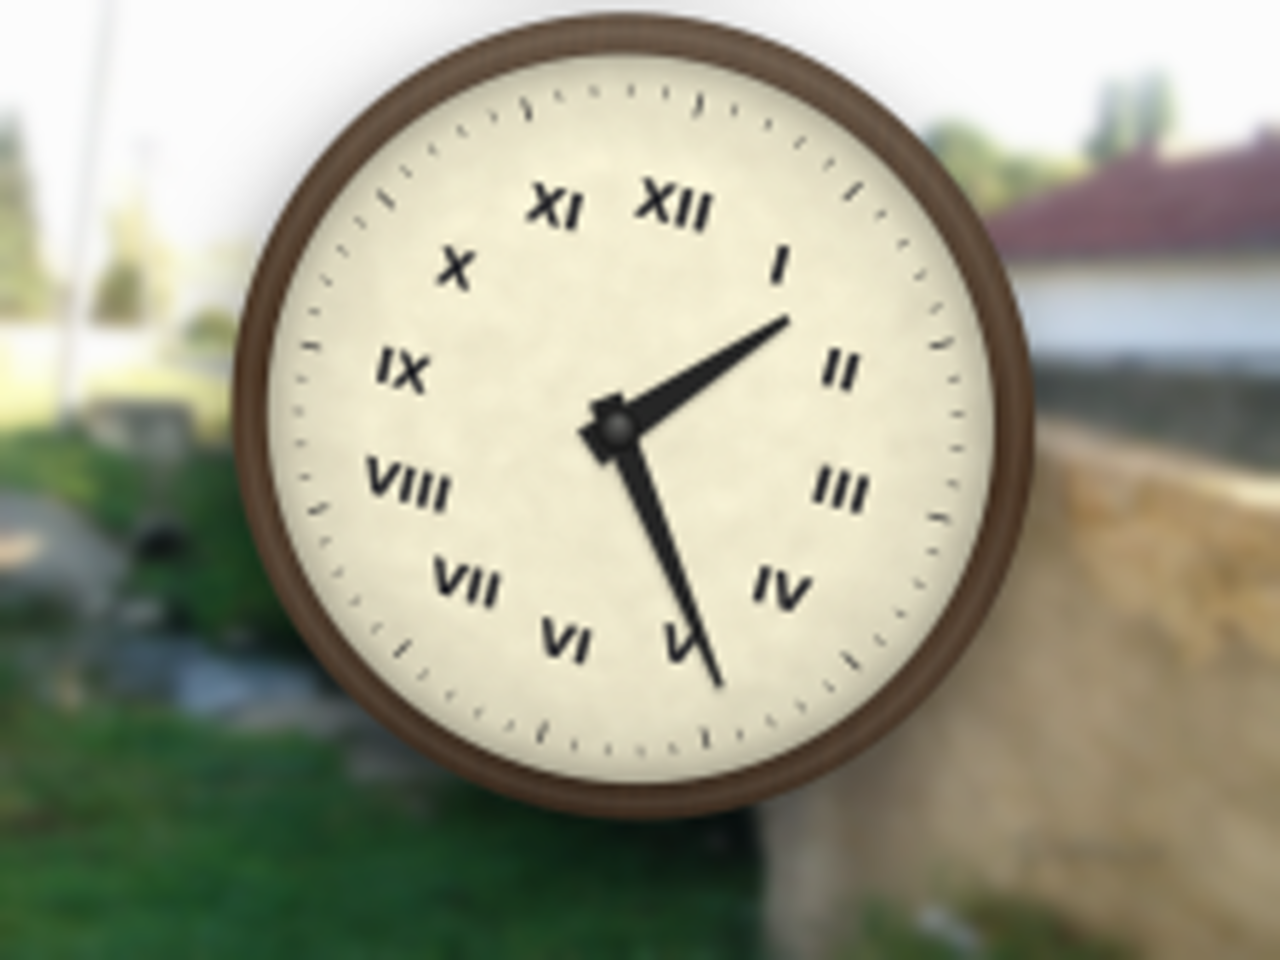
1:24
